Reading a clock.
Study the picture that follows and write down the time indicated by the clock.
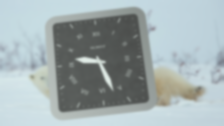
9:27
